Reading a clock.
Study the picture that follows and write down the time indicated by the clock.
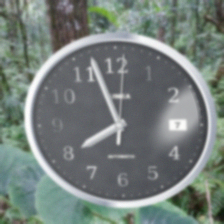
7:57:01
